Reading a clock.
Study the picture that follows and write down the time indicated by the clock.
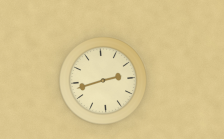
2:43
